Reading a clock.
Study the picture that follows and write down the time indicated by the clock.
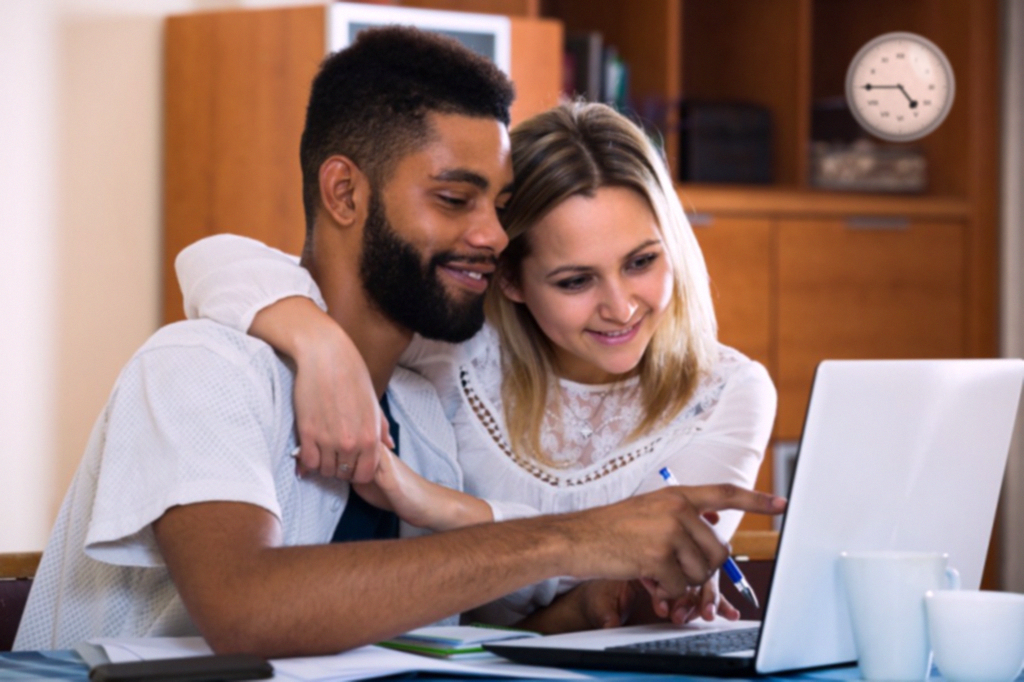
4:45
